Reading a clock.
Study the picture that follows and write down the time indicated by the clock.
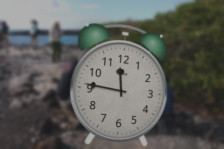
11:46
